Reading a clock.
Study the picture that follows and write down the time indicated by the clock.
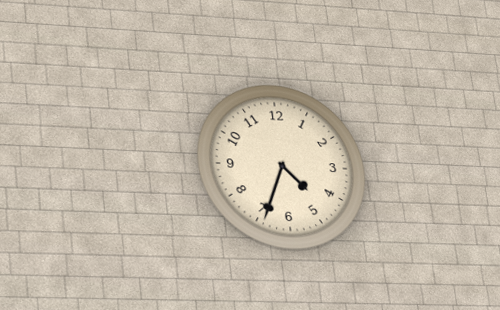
4:34
